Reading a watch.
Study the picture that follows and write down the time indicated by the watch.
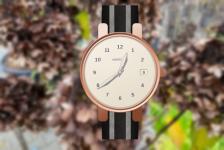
12:39
